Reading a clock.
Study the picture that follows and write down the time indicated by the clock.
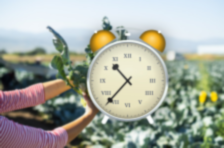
10:37
